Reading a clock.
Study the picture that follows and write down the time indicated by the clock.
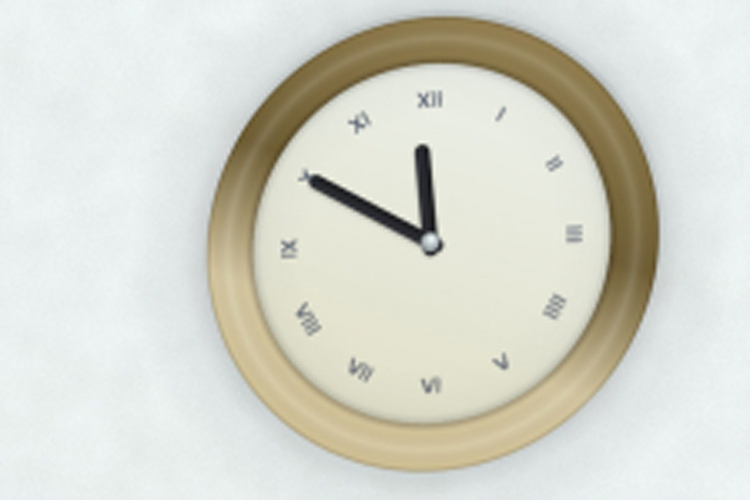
11:50
